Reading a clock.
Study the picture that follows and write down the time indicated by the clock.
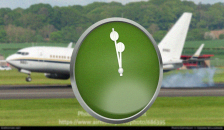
11:58
